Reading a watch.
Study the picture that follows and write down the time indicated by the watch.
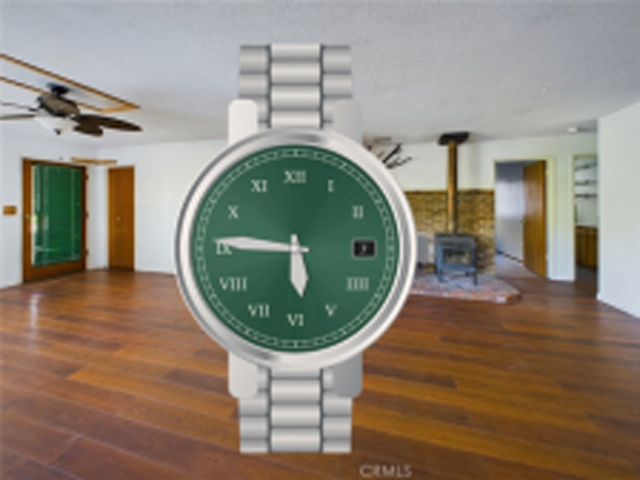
5:46
